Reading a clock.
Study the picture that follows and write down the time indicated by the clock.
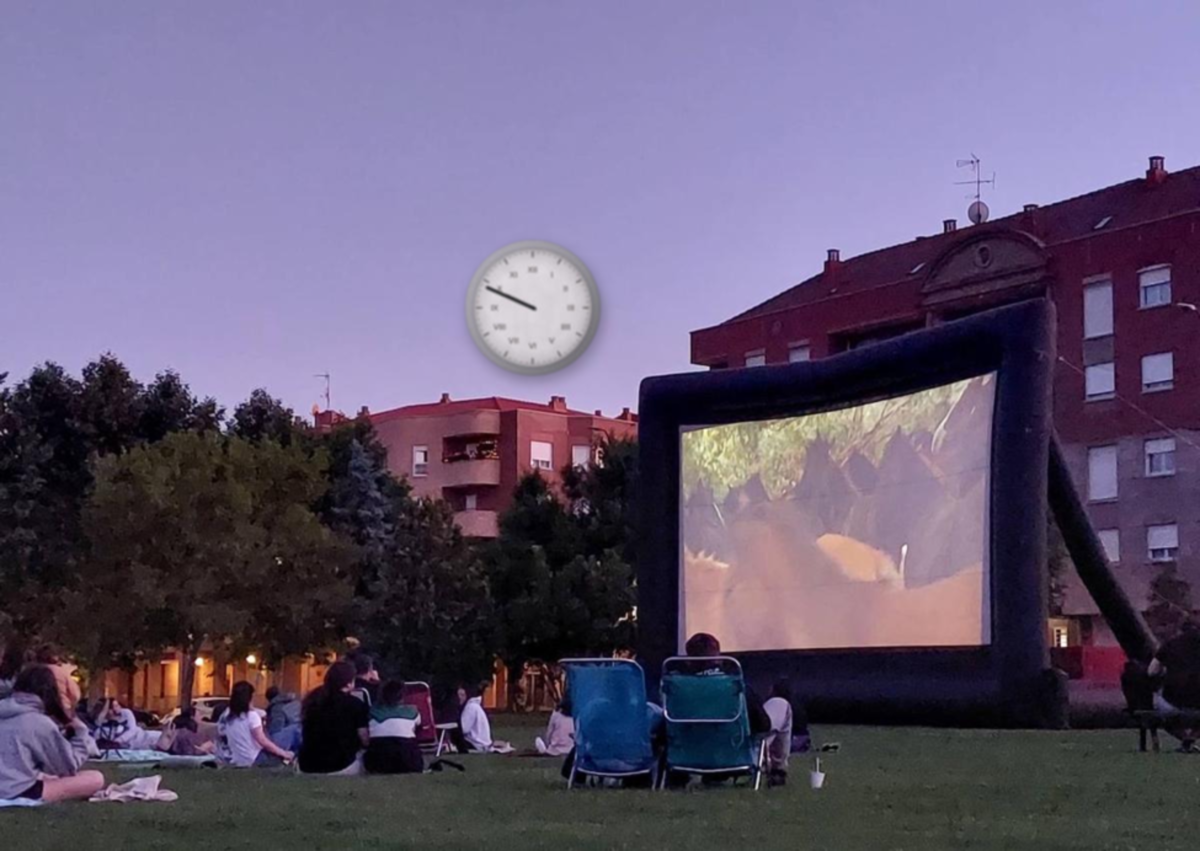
9:49
